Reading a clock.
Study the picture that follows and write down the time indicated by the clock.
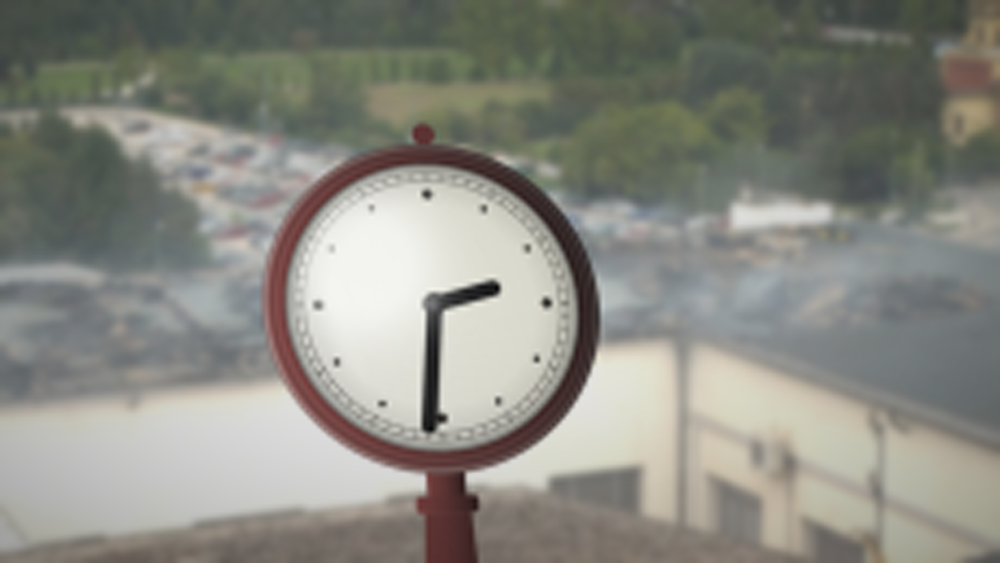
2:31
